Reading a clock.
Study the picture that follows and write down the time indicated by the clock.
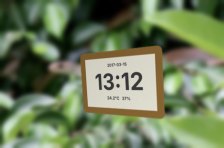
13:12
